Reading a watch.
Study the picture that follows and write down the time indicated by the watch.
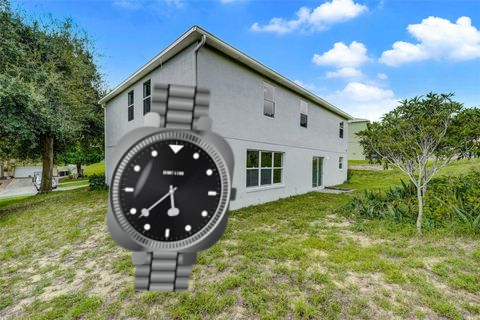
5:38
